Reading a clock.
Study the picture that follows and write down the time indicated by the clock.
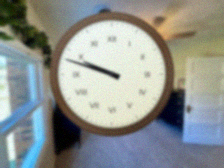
9:48
